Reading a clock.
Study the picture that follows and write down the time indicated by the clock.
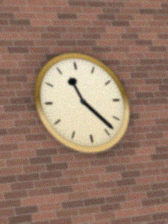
11:23
